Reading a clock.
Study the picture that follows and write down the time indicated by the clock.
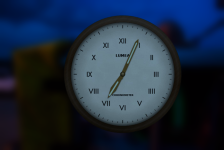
7:04
